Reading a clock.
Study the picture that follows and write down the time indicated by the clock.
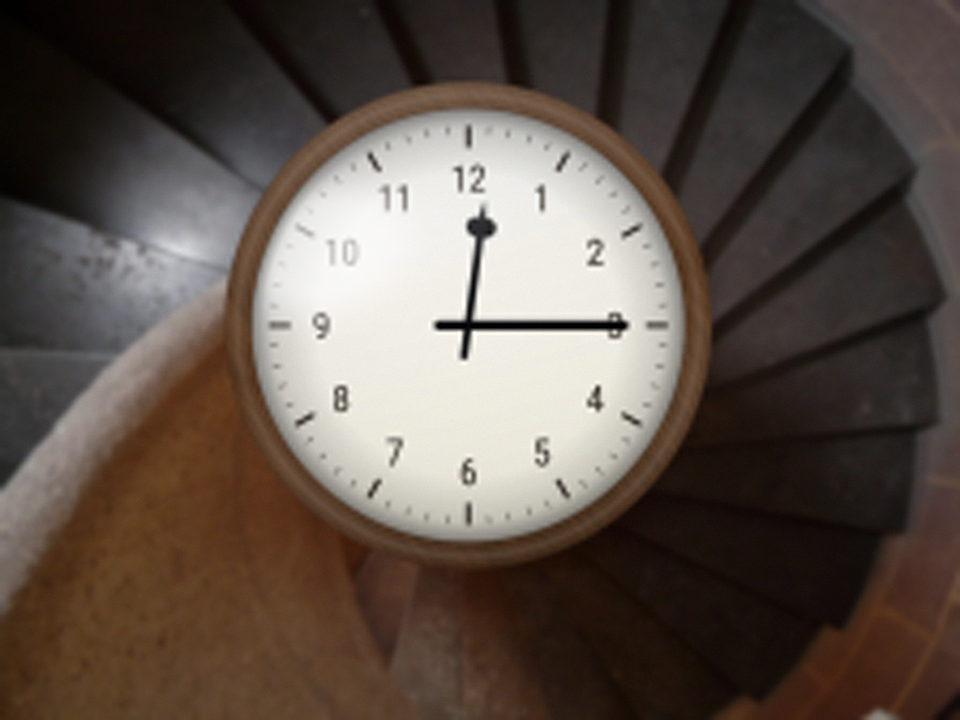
12:15
